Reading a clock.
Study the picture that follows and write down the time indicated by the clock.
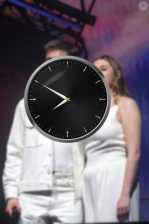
7:50
